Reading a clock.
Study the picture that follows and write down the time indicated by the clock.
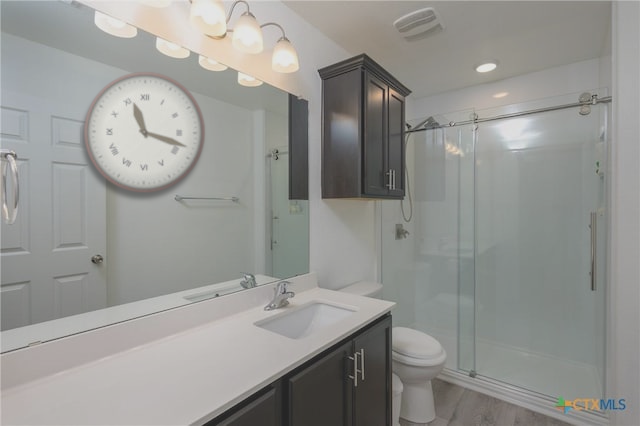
11:18
